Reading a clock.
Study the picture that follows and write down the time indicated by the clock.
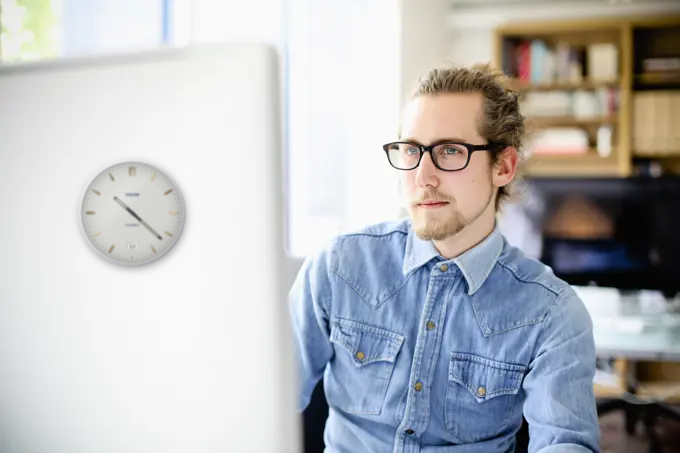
10:22
